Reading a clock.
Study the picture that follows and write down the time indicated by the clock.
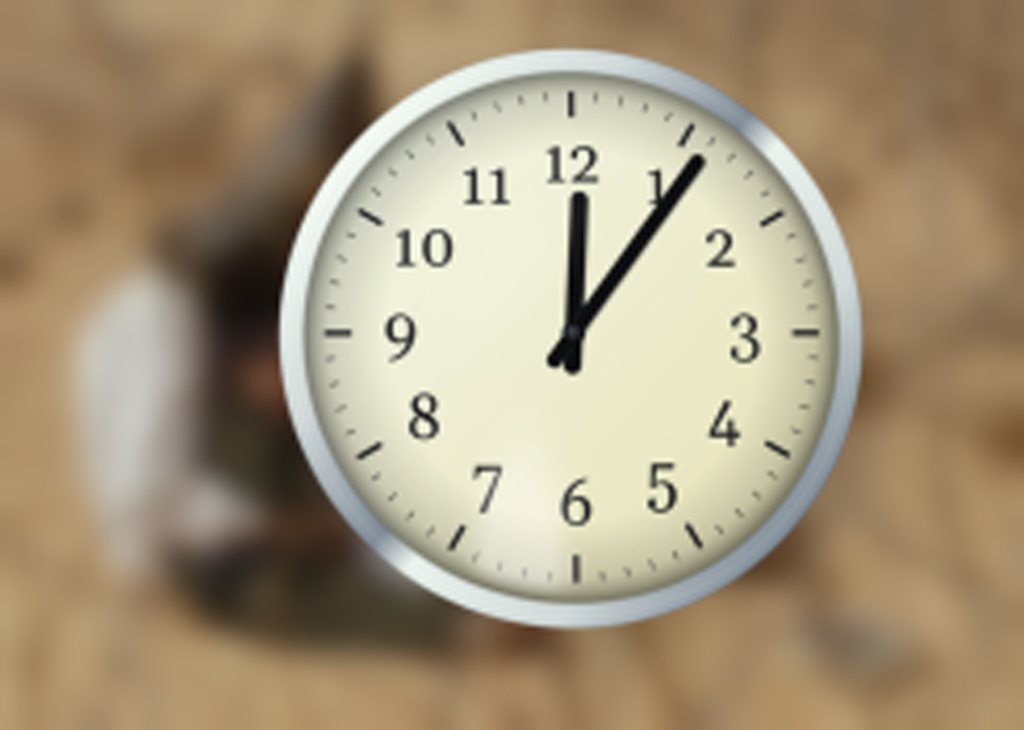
12:06
